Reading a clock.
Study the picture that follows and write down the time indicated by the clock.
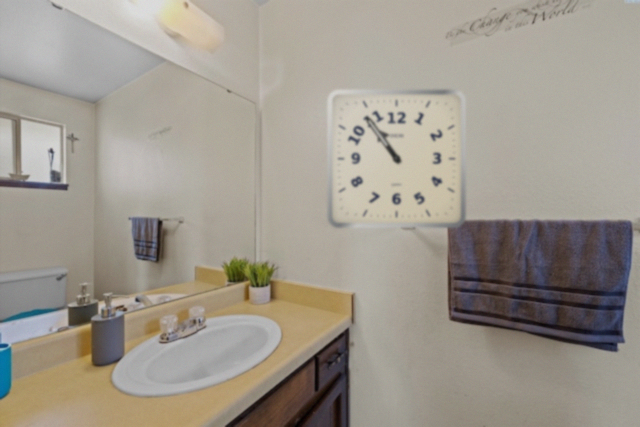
10:54
